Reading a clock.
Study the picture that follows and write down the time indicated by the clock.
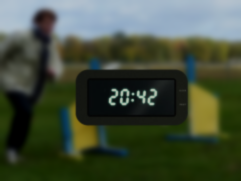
20:42
